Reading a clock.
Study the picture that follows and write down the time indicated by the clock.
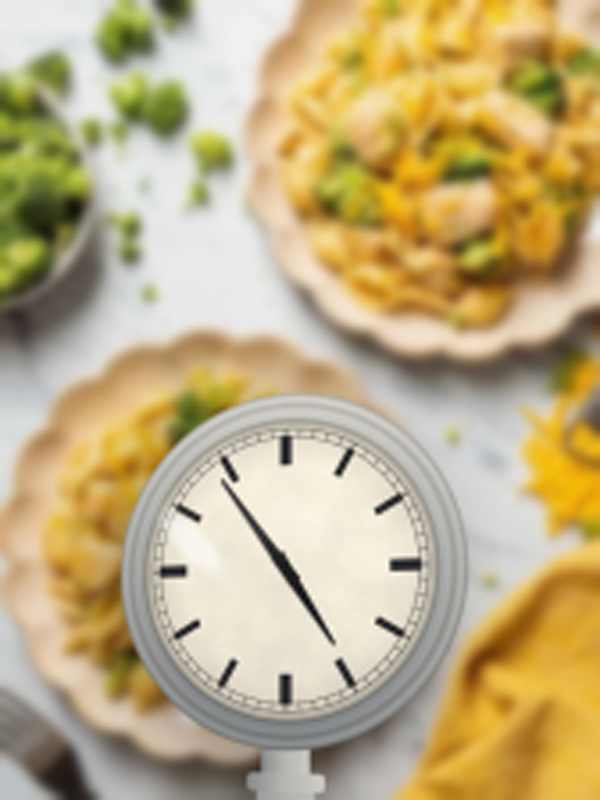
4:54
